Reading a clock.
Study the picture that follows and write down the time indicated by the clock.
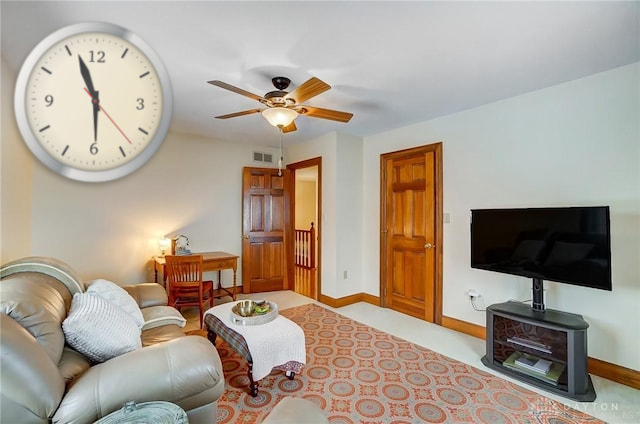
5:56:23
